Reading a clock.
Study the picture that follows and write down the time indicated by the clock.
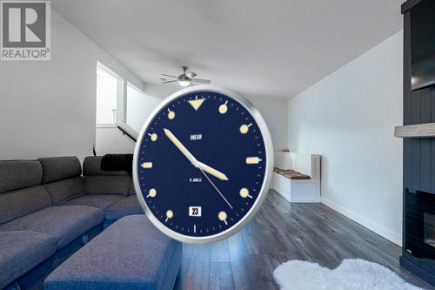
3:52:23
